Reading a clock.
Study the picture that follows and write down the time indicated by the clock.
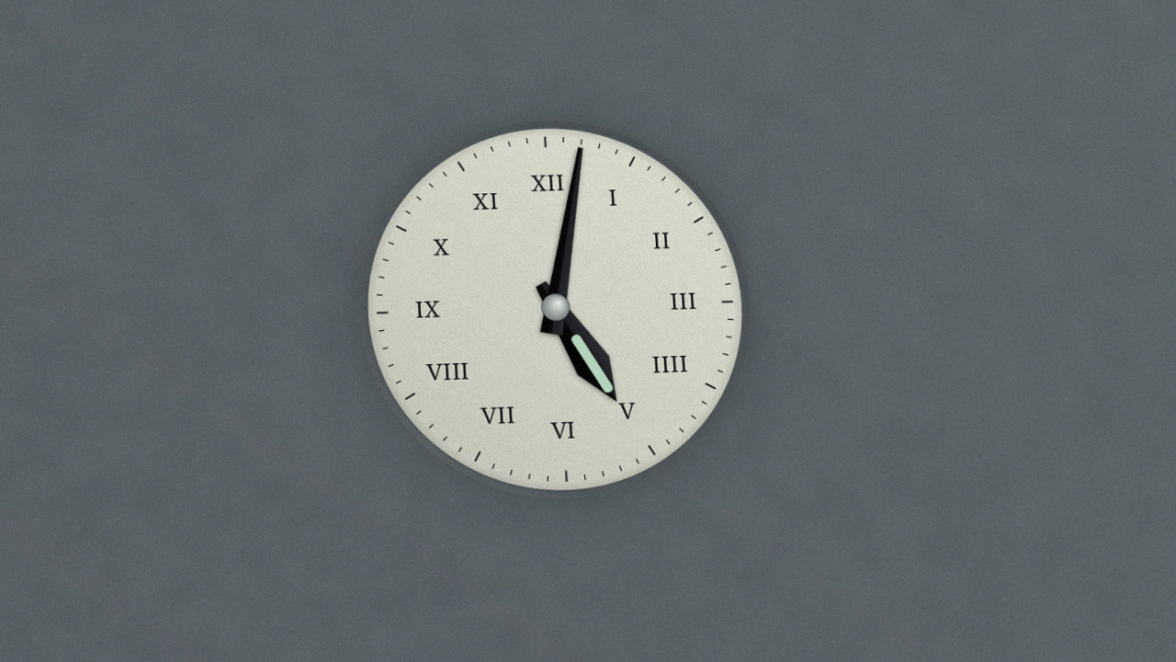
5:02
